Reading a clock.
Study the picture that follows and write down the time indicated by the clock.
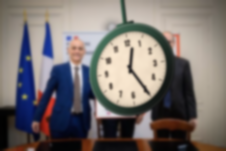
12:25
